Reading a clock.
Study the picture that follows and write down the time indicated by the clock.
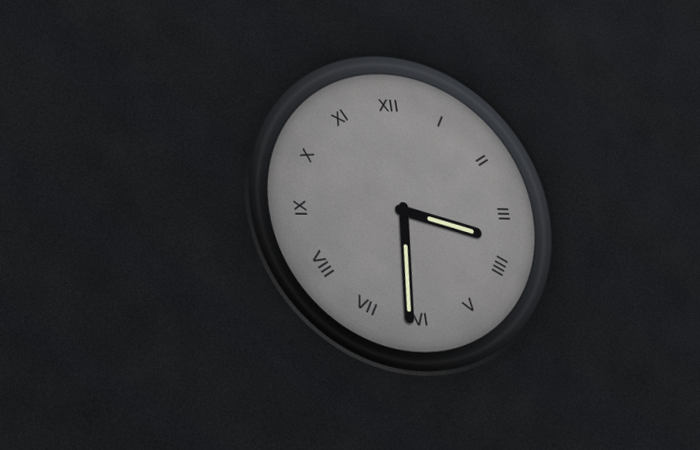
3:31
